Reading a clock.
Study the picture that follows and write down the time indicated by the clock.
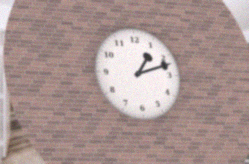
1:12
